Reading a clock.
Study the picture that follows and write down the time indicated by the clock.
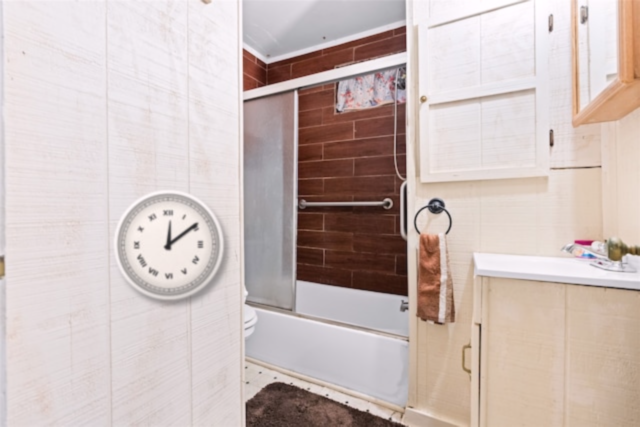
12:09
